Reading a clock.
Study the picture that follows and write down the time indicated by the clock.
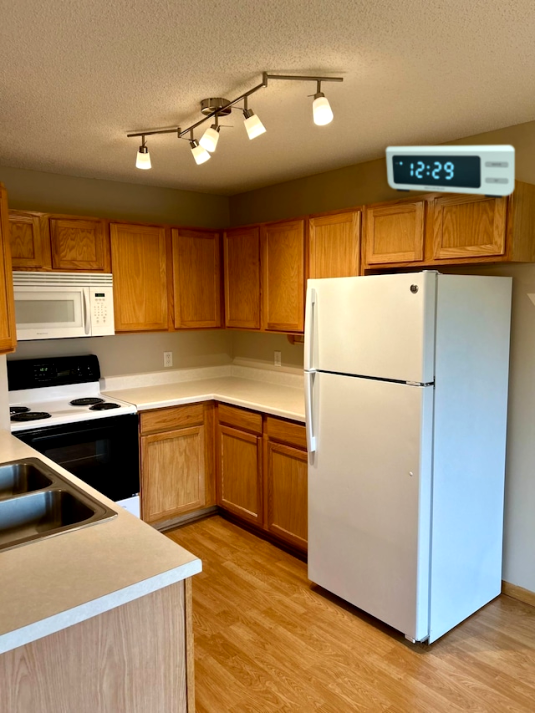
12:29
